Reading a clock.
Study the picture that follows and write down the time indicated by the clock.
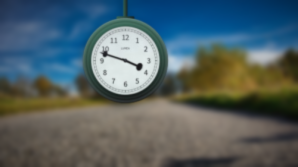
3:48
